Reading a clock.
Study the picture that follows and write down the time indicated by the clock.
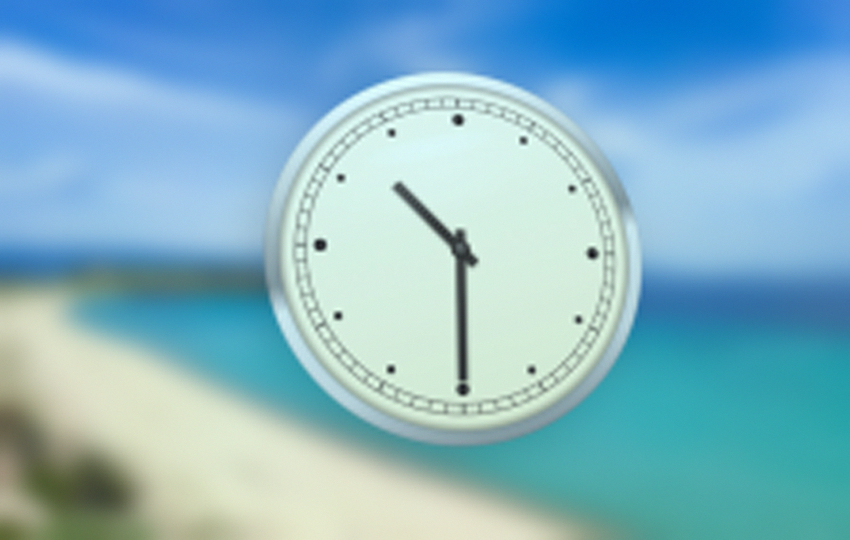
10:30
